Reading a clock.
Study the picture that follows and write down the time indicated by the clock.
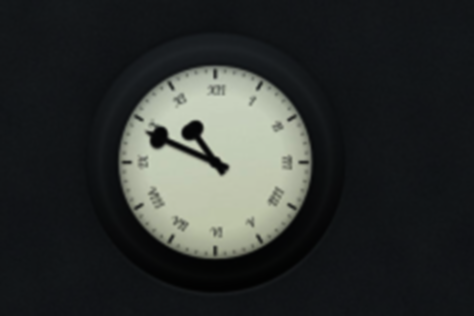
10:49
